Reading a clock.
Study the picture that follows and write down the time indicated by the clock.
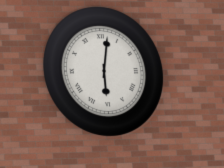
6:02
